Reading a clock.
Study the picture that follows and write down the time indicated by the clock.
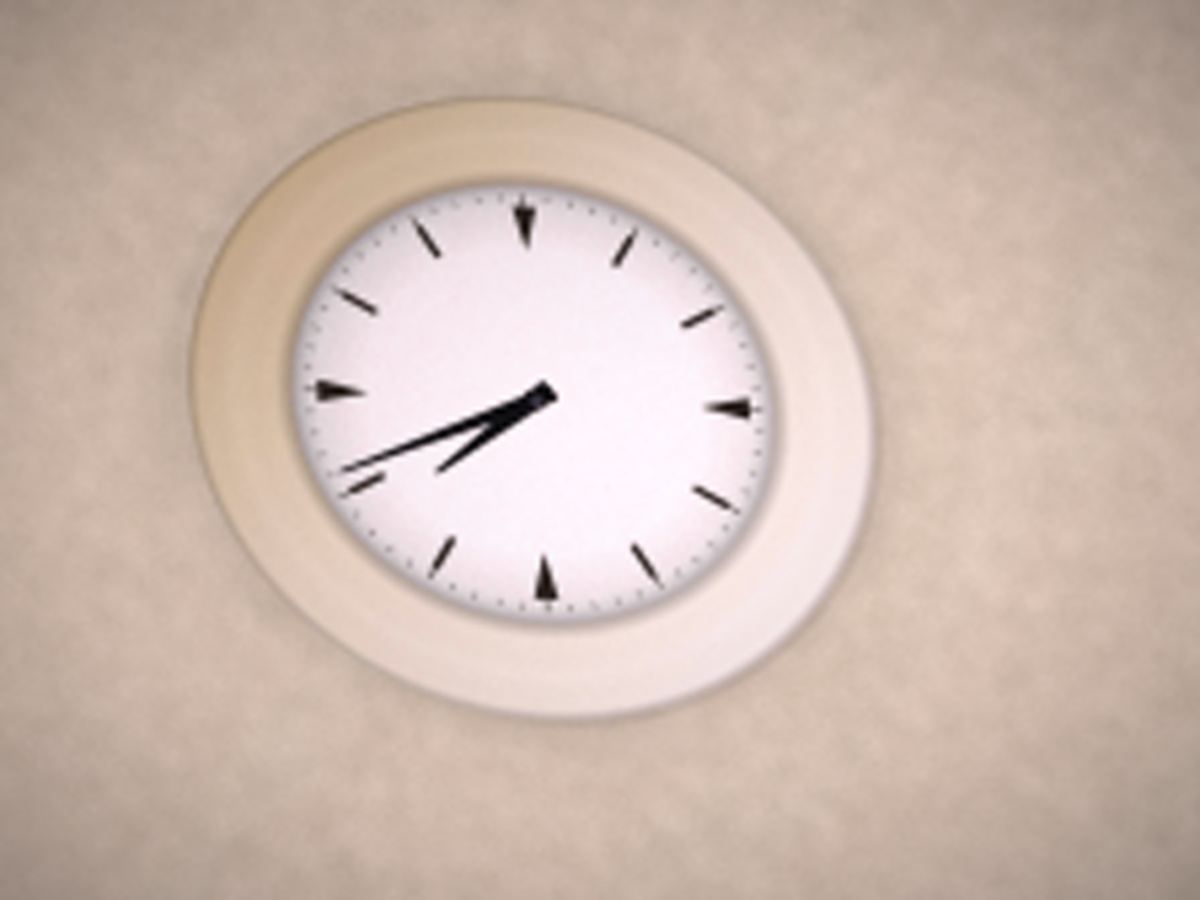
7:41
